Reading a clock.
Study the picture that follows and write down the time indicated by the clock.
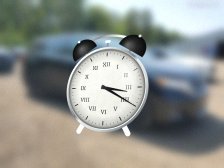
3:20
